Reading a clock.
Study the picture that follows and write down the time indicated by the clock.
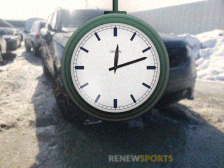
12:12
